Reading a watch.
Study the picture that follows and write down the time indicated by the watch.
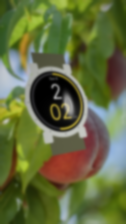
2:02
